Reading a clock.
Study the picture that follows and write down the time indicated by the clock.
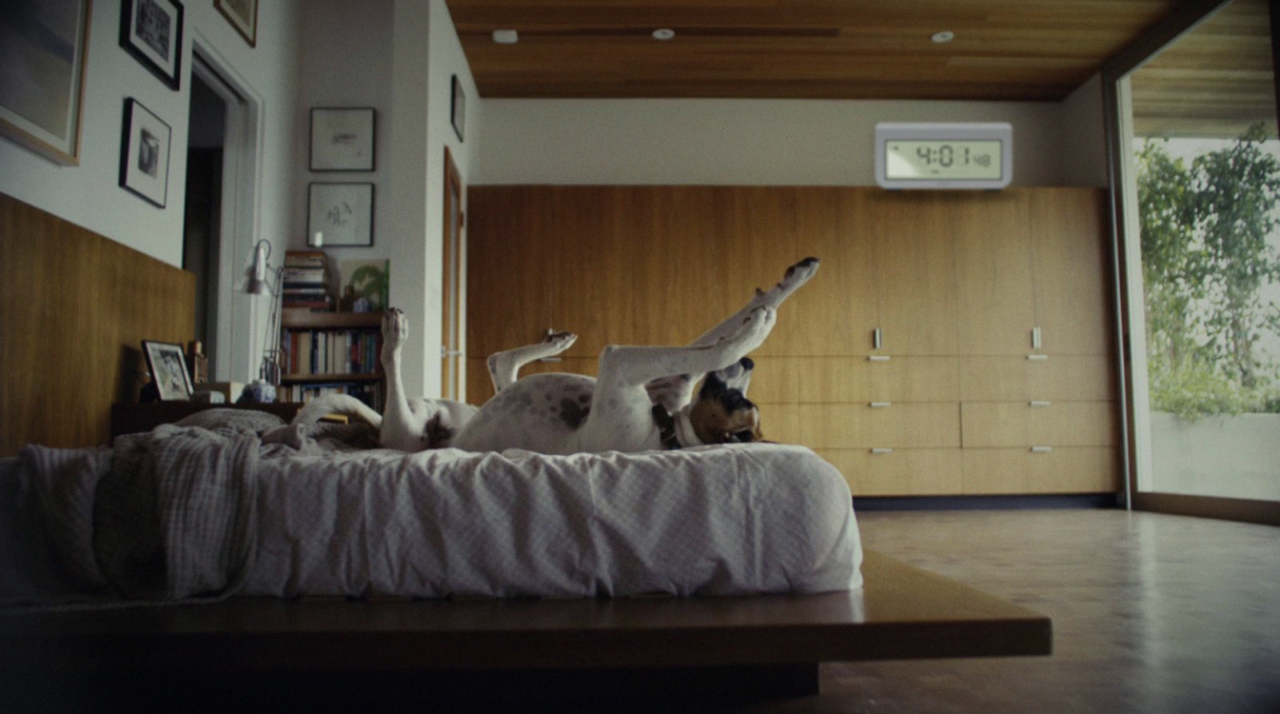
4:01
